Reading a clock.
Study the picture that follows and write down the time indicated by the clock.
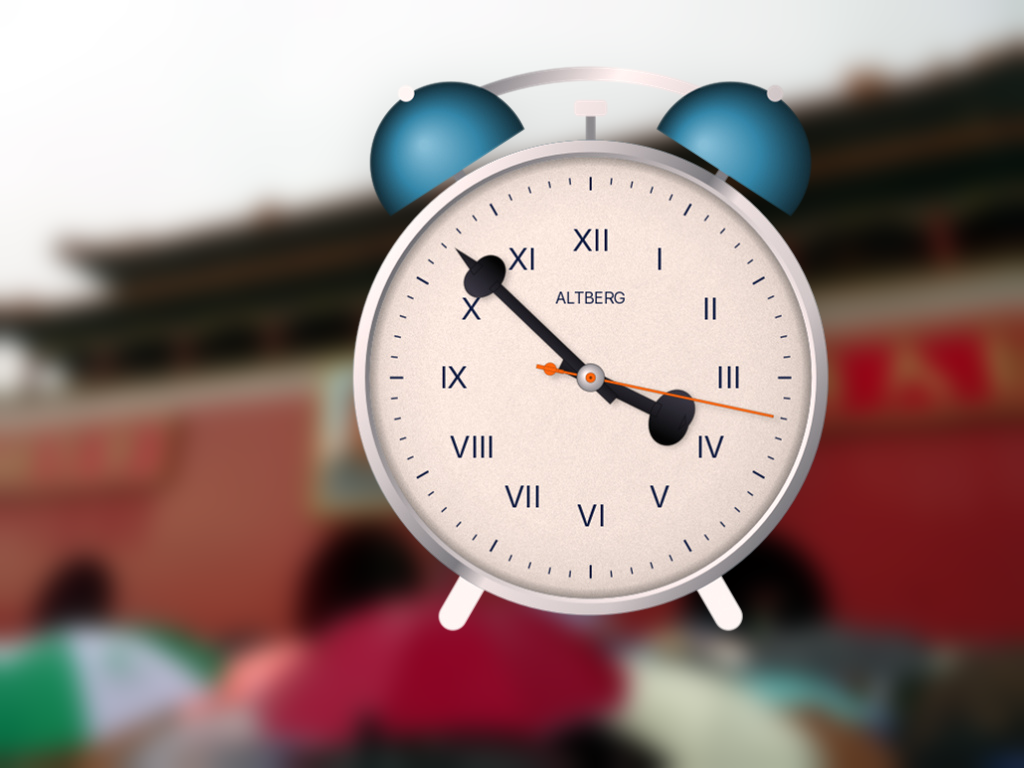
3:52:17
